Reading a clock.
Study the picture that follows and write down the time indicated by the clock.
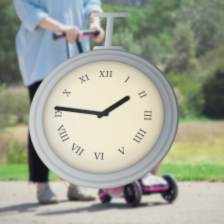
1:46
